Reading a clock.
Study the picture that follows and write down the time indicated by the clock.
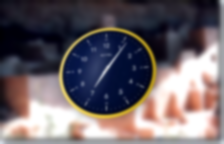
7:06
